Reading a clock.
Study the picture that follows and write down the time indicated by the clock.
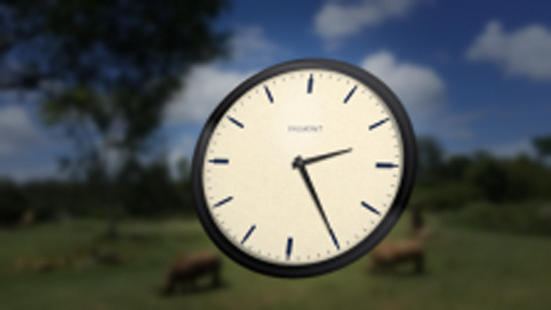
2:25
